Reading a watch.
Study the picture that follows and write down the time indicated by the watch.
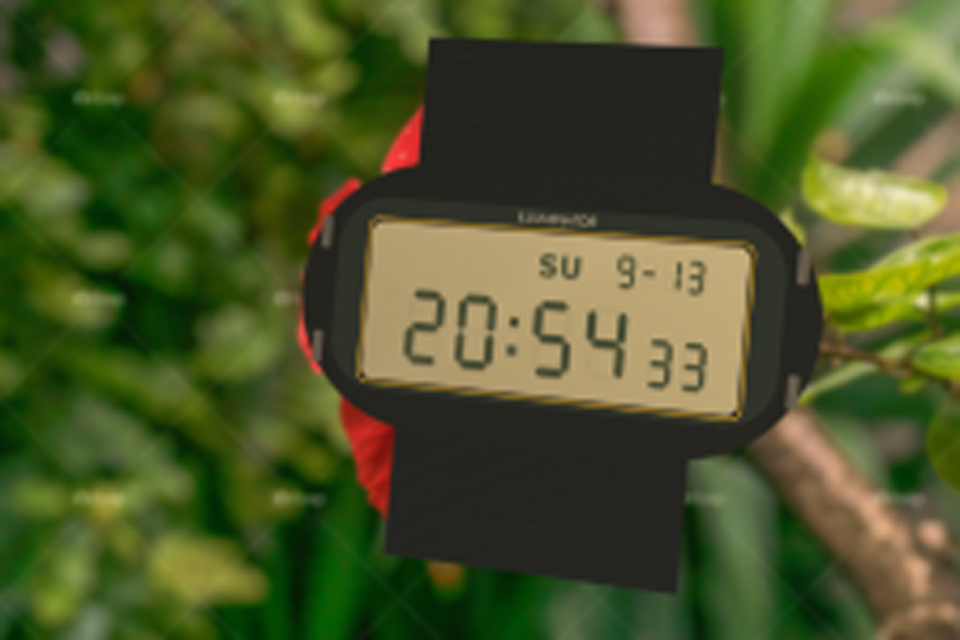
20:54:33
